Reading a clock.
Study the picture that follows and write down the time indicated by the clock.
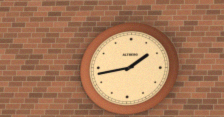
1:43
